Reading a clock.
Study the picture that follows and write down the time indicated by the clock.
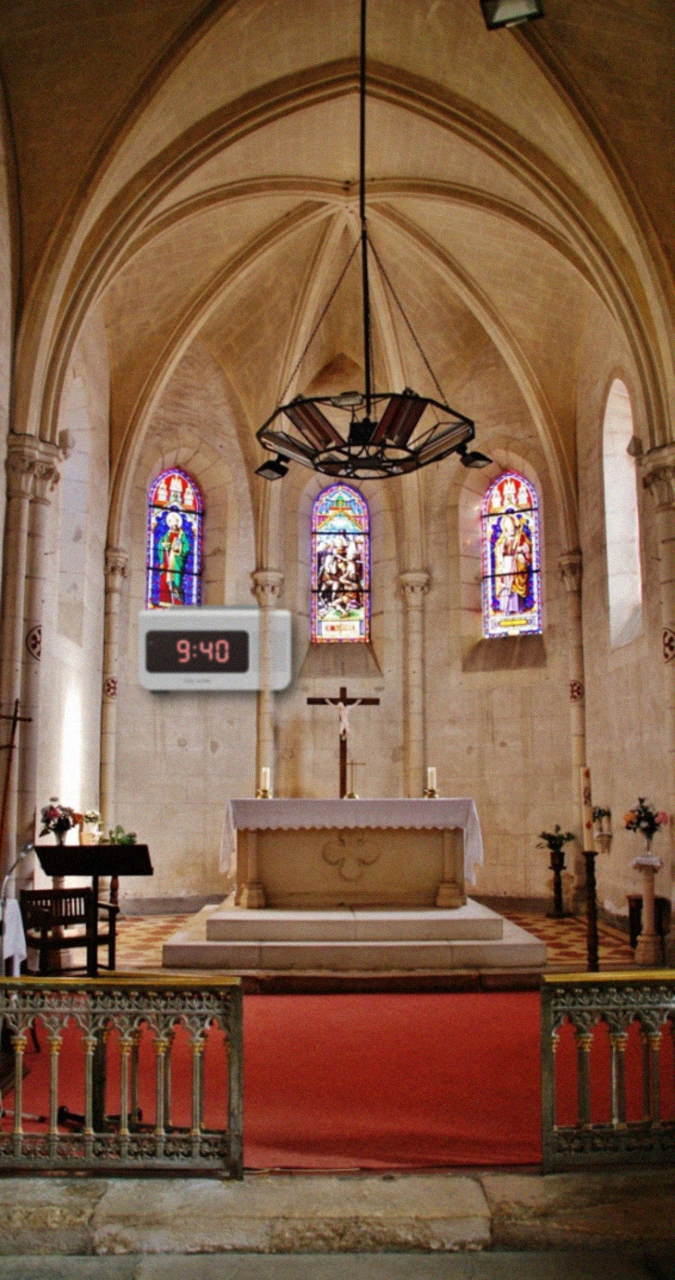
9:40
